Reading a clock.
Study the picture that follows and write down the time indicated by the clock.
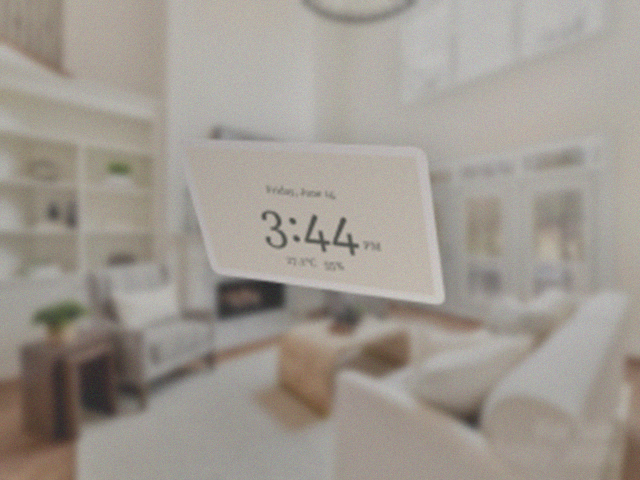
3:44
